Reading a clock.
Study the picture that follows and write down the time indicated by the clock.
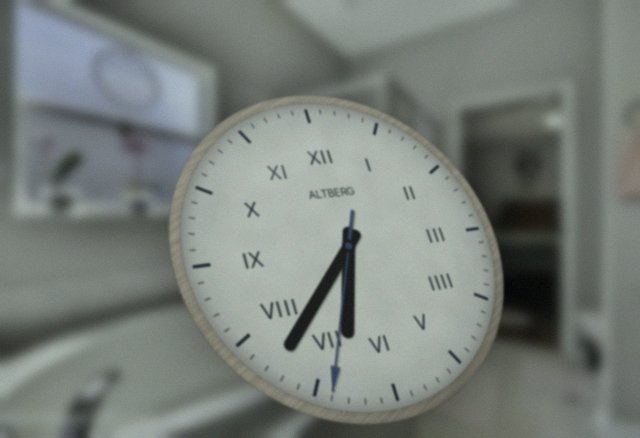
6:37:34
